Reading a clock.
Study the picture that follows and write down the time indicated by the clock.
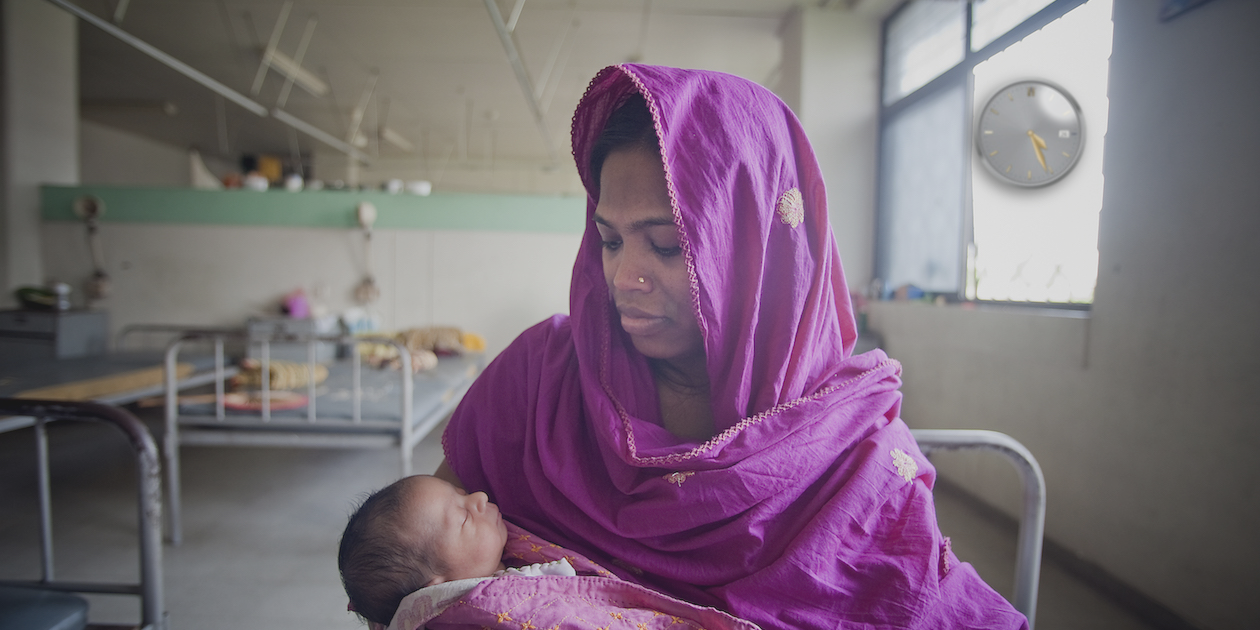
4:26
